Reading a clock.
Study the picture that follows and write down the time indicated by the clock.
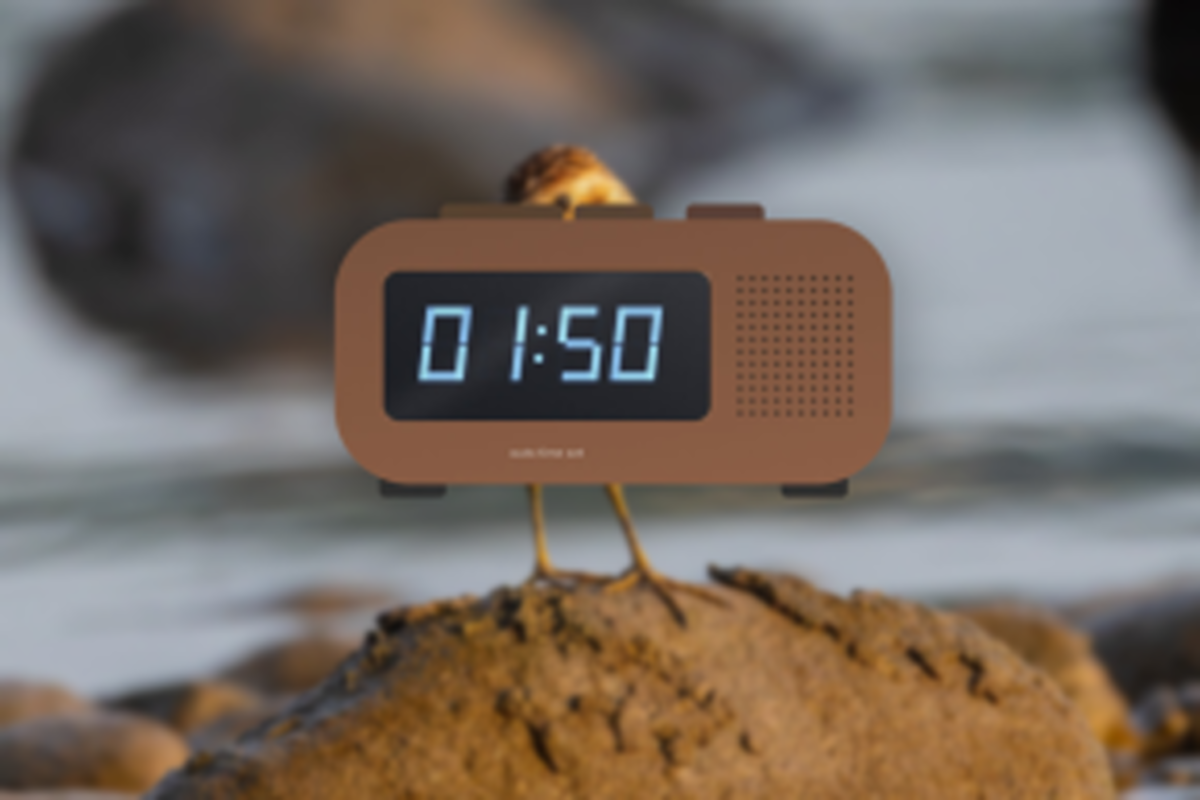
1:50
